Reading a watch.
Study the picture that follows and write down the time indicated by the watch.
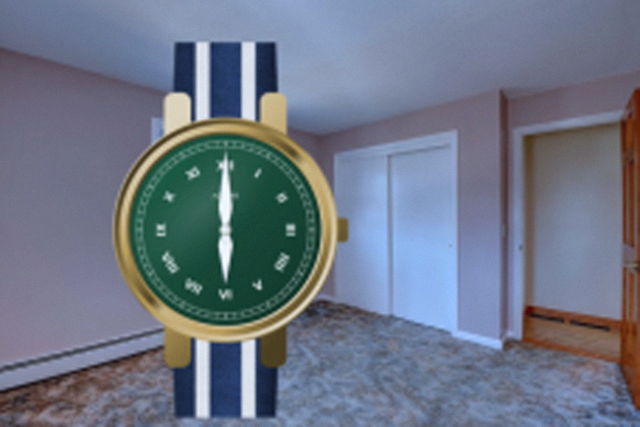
6:00
